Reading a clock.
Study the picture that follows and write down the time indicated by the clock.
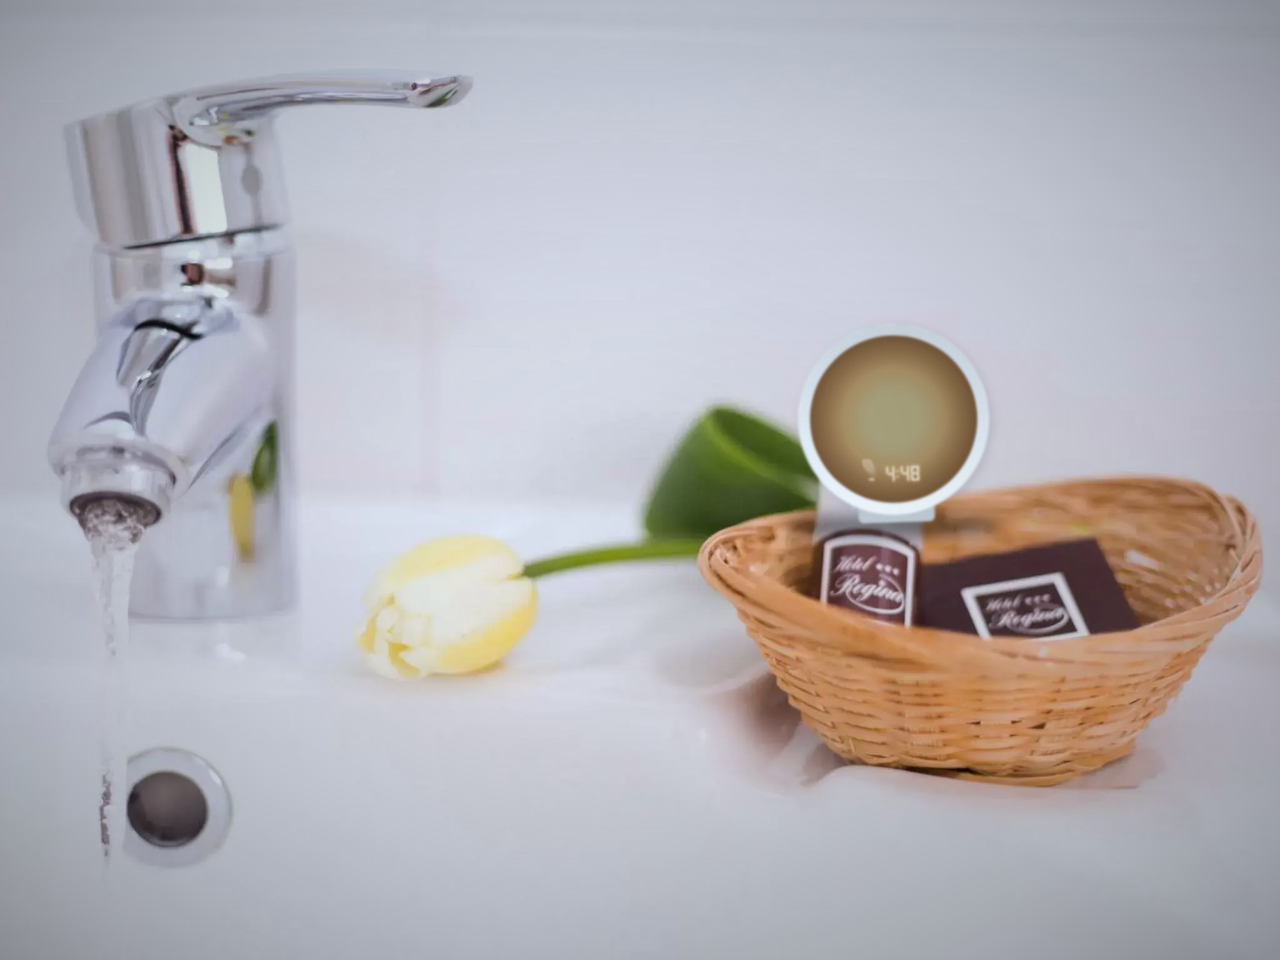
4:48
